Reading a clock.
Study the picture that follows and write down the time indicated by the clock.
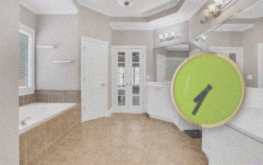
7:35
